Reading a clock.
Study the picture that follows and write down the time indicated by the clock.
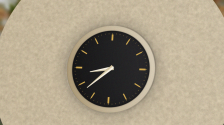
8:38
